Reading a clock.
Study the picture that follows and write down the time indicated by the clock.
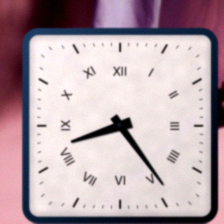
8:24
